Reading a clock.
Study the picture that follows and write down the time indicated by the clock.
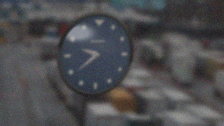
9:39
